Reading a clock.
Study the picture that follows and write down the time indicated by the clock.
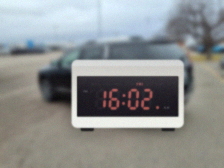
16:02
